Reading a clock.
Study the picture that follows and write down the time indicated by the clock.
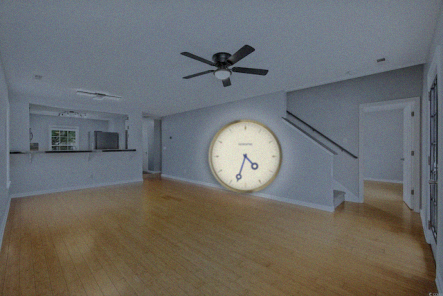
4:33
